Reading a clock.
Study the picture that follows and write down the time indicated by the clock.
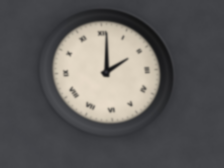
2:01
